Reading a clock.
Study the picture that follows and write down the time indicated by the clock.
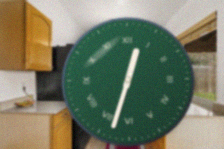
12:33
